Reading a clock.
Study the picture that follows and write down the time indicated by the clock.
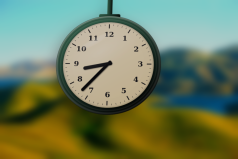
8:37
